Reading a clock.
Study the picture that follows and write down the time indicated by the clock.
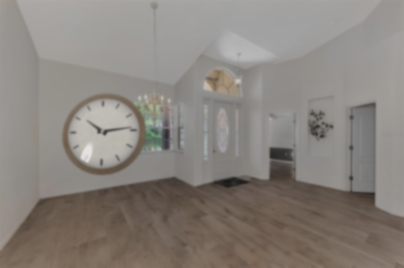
10:14
